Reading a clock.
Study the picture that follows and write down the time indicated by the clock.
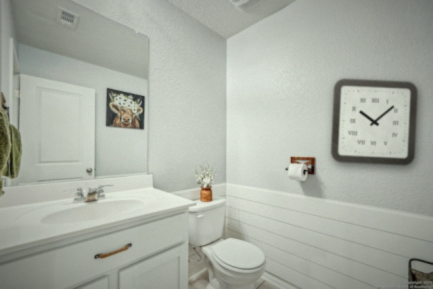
10:08
